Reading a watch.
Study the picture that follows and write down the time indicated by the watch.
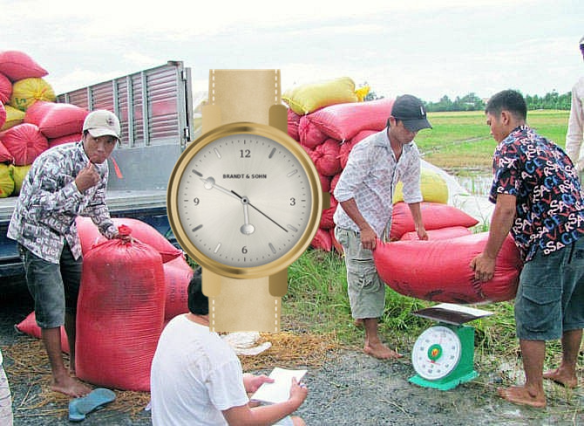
5:49:21
